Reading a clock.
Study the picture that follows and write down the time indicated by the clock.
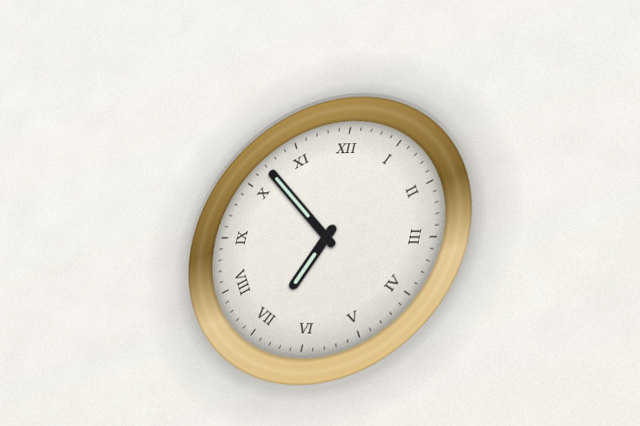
6:52
